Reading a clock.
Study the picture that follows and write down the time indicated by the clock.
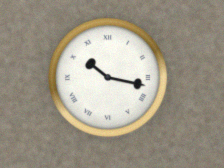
10:17
